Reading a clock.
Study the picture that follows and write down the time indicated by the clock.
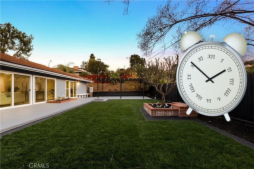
1:51
